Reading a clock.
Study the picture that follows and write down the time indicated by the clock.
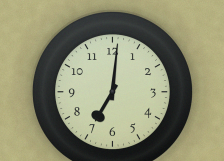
7:01
